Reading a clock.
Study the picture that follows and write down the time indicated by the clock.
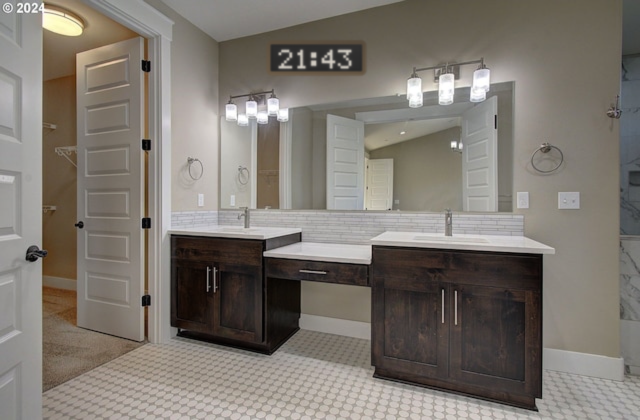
21:43
